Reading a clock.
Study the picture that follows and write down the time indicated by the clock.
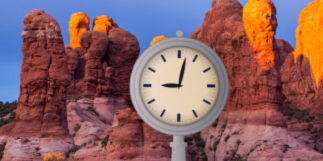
9:02
